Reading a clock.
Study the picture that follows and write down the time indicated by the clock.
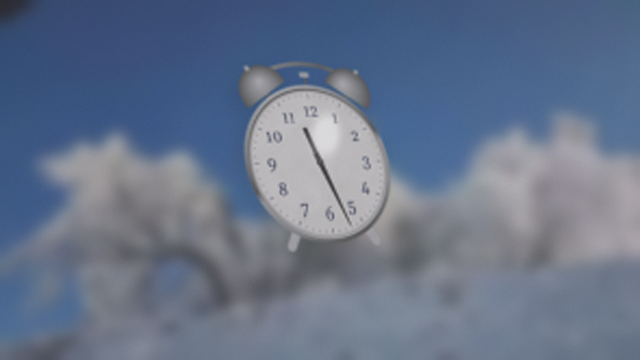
11:27
